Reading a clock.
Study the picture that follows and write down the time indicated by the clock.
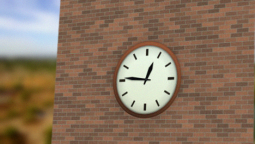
12:46
